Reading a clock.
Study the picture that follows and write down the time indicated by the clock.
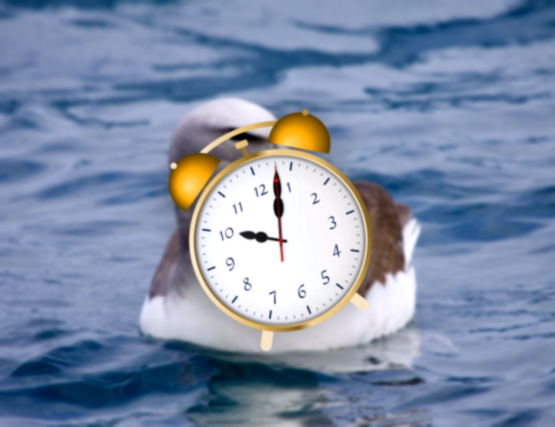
10:03:03
